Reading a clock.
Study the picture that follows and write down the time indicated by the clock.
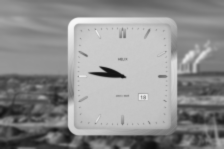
9:46
